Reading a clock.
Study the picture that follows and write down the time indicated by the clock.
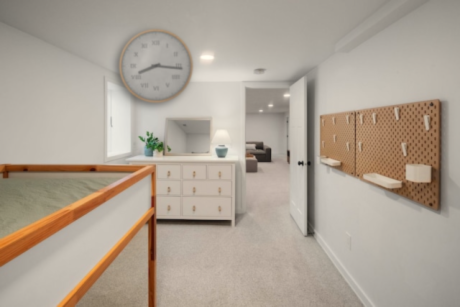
8:16
